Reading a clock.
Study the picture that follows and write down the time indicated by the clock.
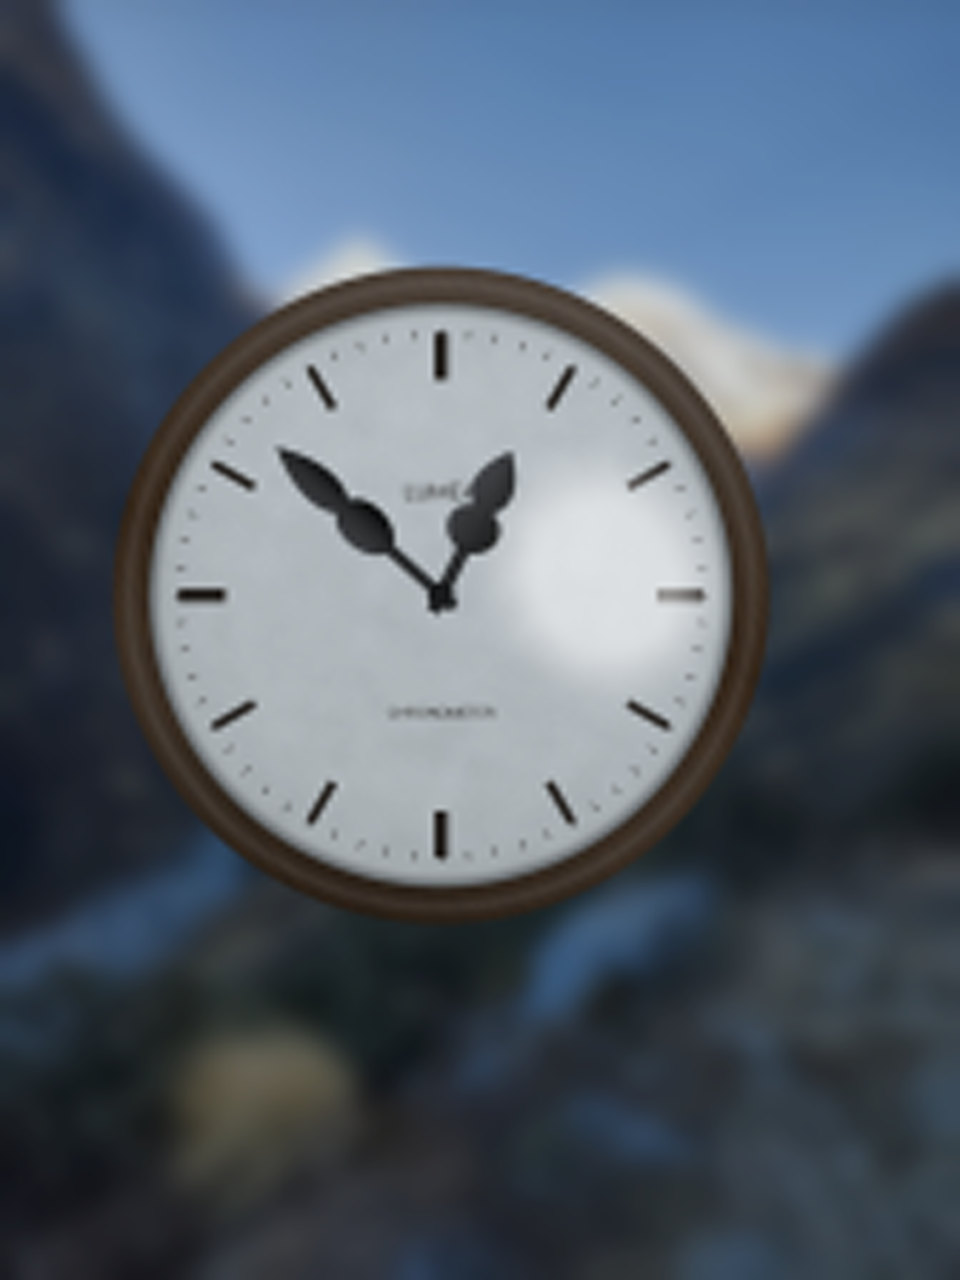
12:52
